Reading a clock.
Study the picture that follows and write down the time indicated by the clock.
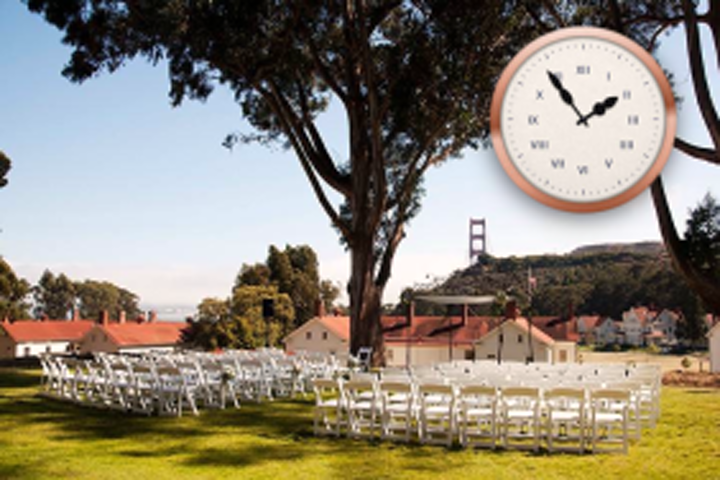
1:54
